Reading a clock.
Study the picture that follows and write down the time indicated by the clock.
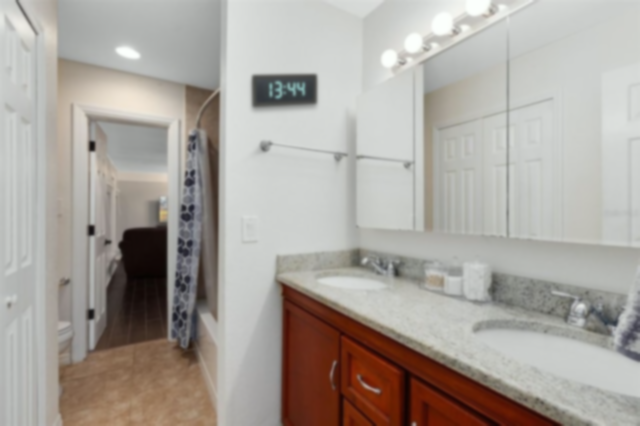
13:44
